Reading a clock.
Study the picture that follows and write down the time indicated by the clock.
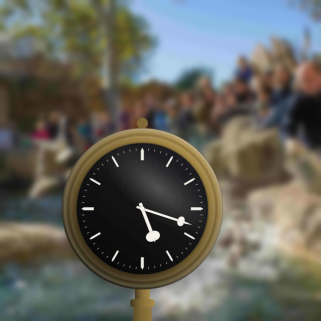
5:18
